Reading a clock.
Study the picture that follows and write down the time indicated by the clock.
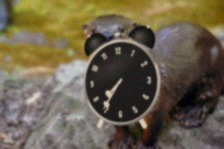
7:36
